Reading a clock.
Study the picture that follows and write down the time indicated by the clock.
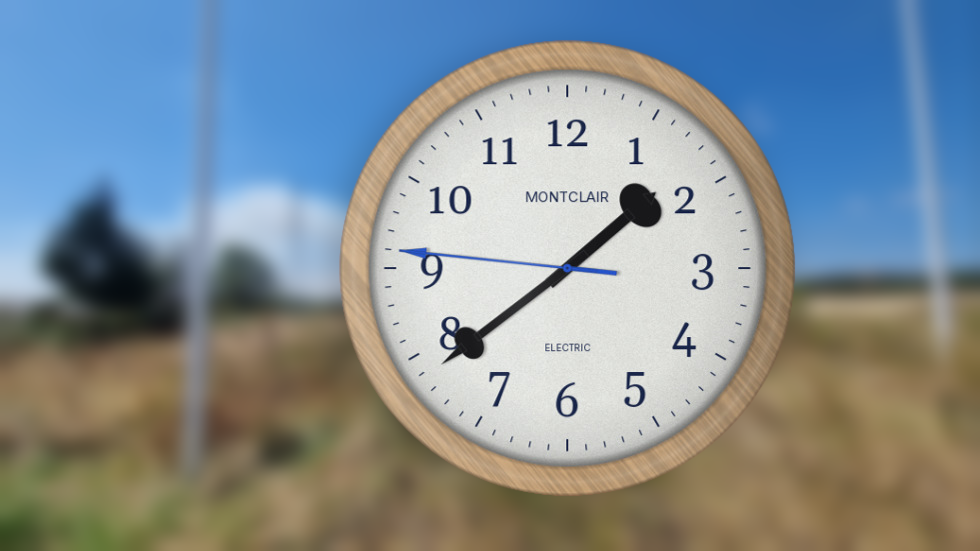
1:38:46
